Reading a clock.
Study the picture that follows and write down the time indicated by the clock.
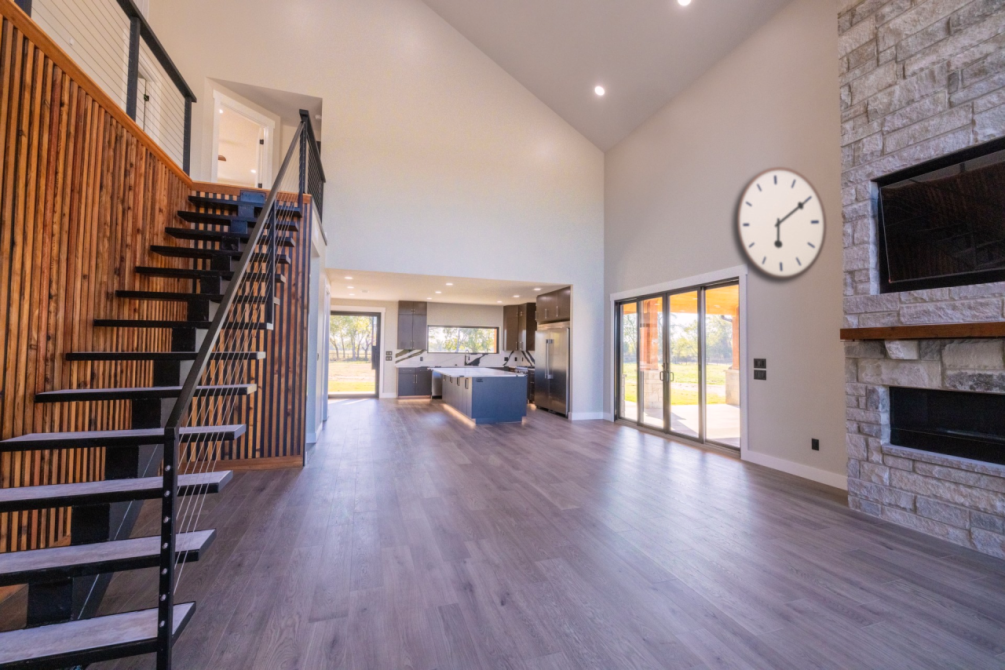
6:10
